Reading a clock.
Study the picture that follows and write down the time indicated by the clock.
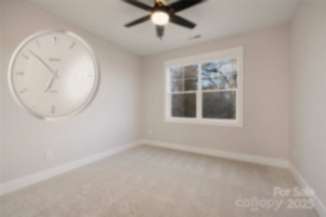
6:52
